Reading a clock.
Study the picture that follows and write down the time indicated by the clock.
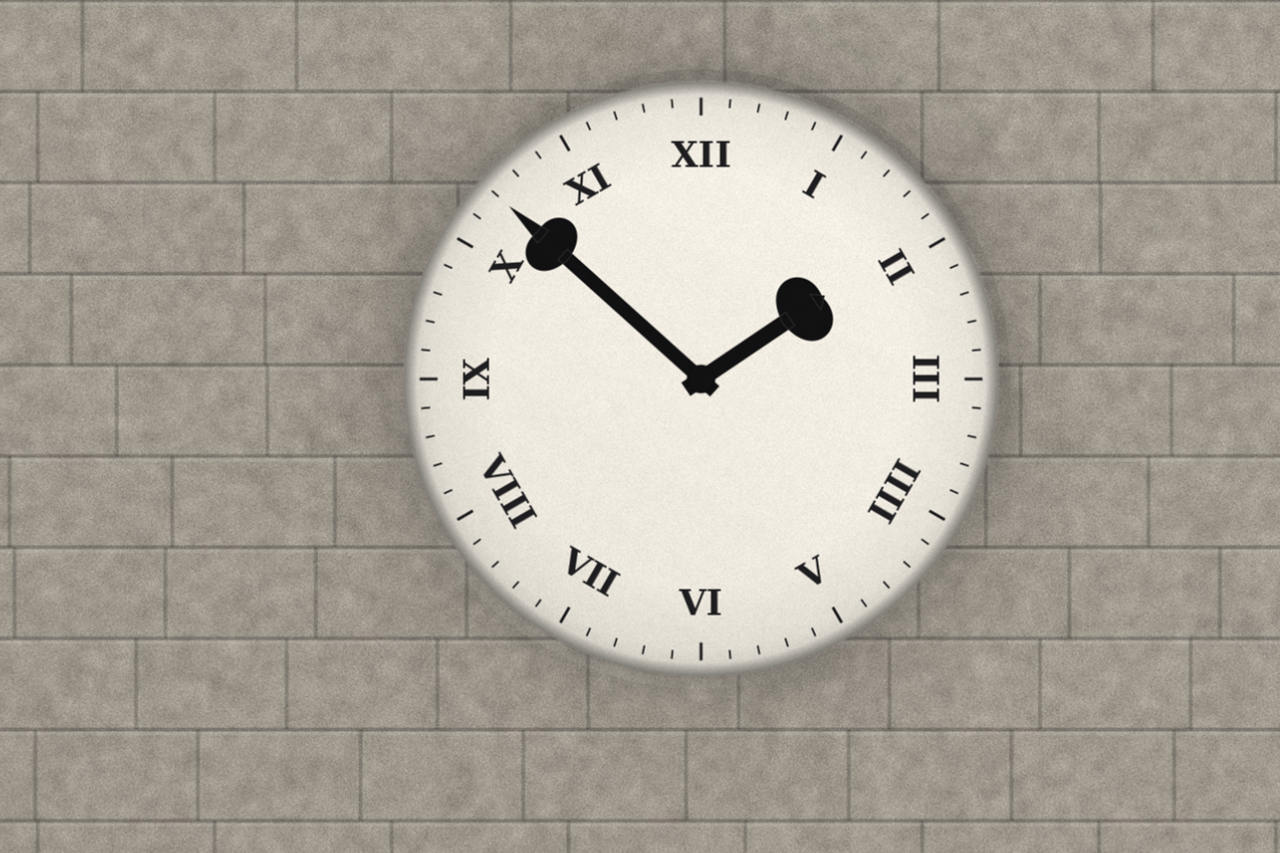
1:52
